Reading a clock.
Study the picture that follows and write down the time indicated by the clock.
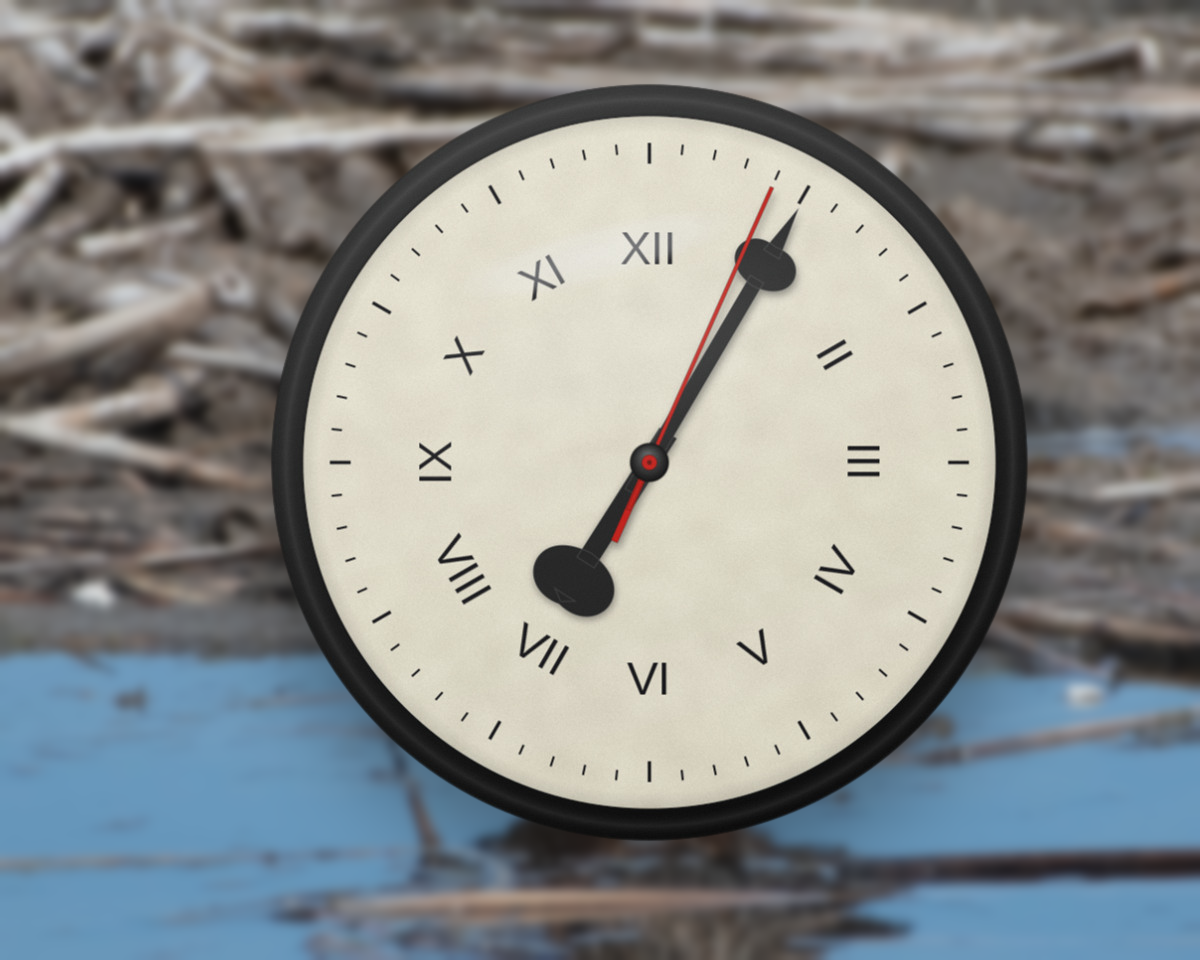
7:05:04
